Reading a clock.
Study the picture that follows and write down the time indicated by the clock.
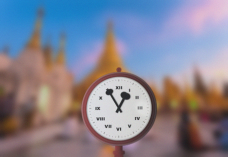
12:55
